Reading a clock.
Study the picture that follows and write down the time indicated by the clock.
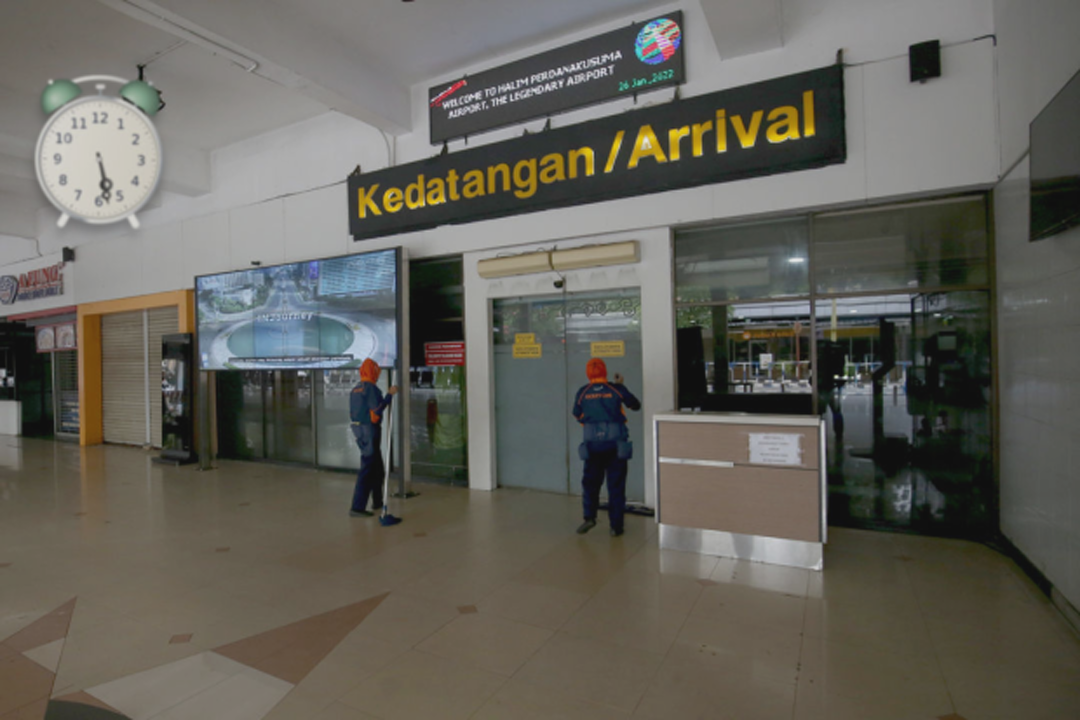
5:28
